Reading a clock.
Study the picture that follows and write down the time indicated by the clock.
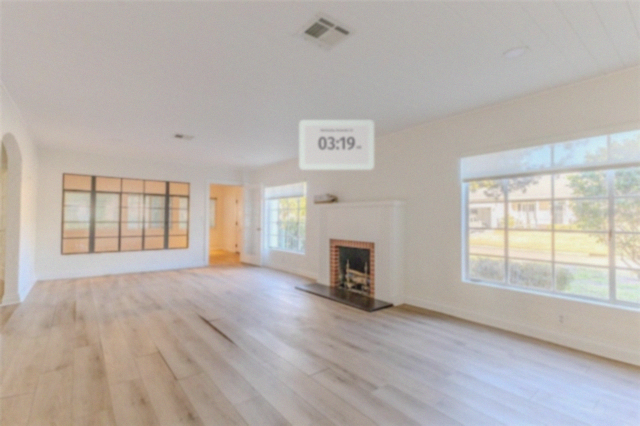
3:19
